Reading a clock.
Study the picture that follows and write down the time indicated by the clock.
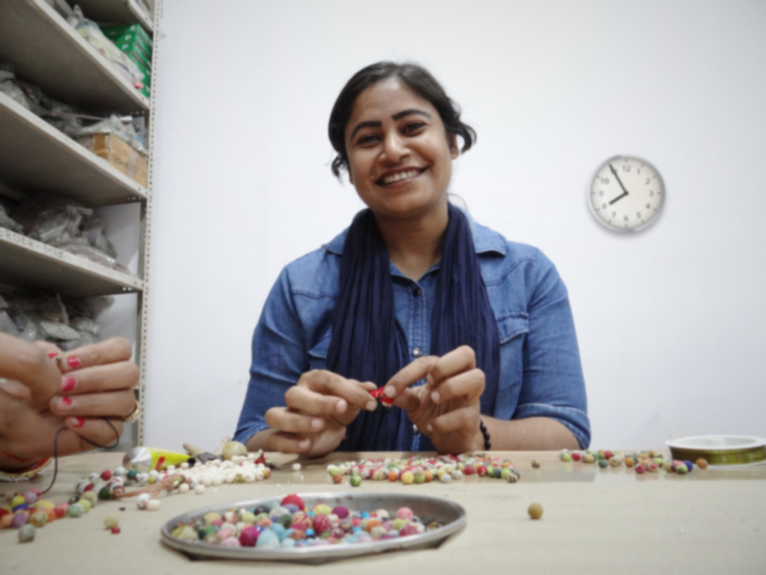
7:55
